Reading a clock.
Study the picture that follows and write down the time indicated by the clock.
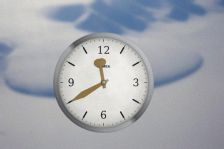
11:40
